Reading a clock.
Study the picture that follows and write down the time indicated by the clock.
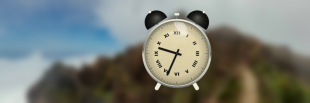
9:34
